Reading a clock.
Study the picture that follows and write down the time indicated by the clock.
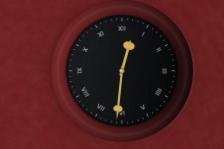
12:31
